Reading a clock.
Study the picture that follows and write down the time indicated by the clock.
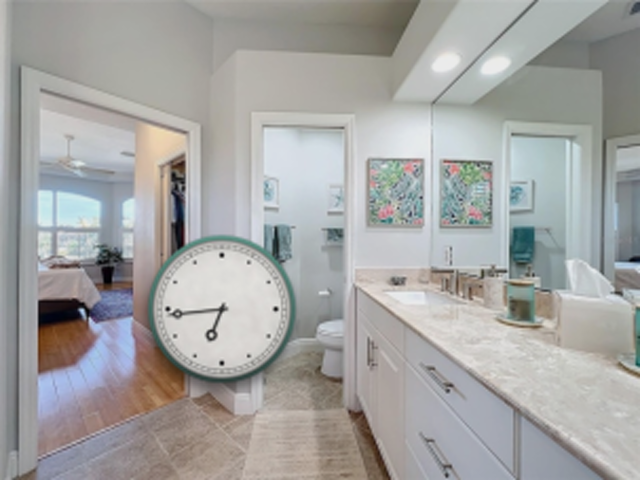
6:44
